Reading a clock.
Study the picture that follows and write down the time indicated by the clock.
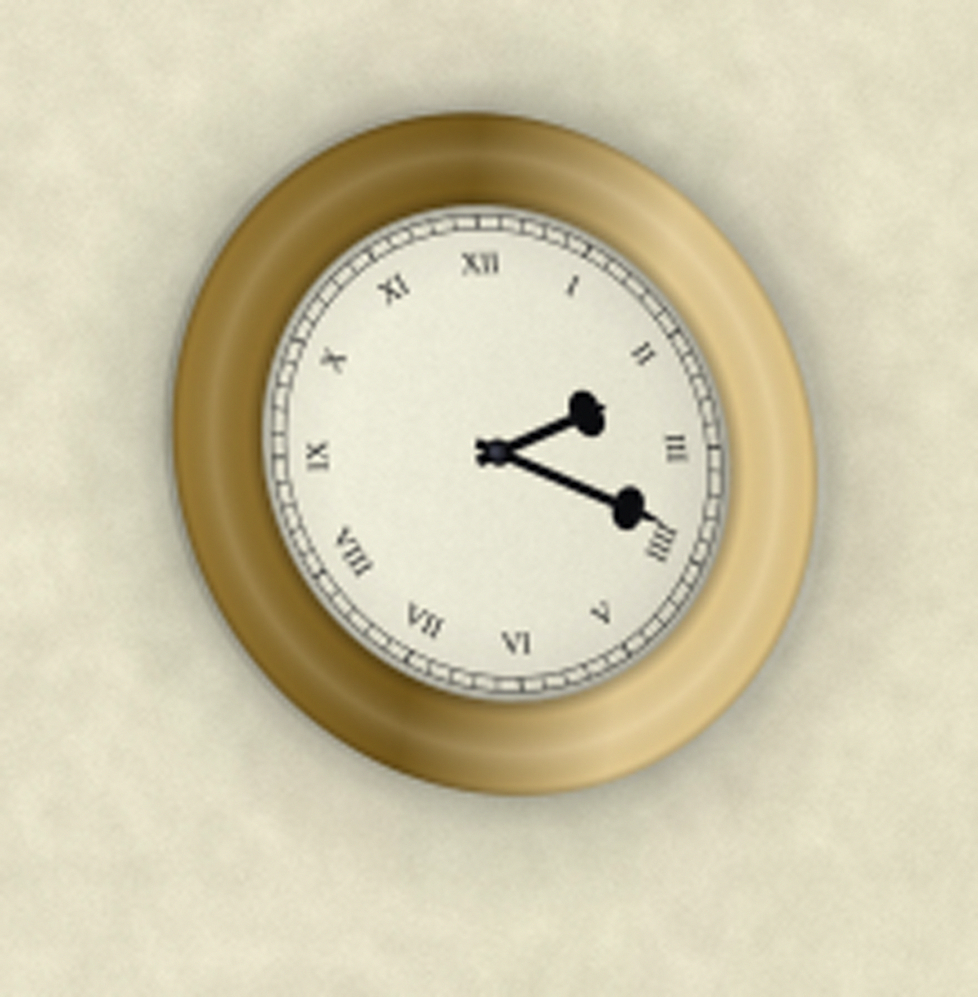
2:19
